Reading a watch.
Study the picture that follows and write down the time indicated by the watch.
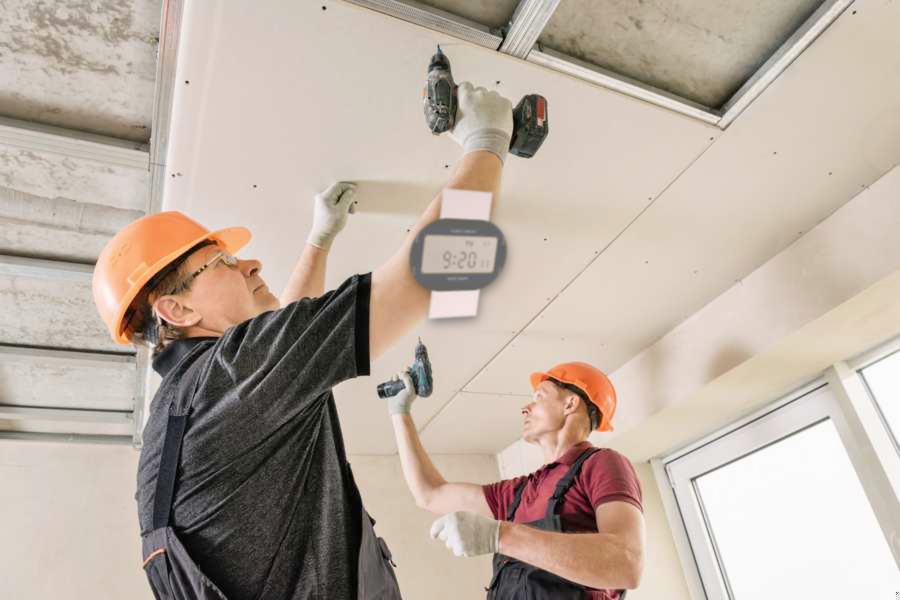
9:20
